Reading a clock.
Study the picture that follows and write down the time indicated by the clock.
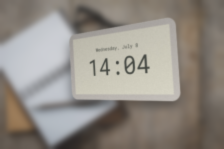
14:04
